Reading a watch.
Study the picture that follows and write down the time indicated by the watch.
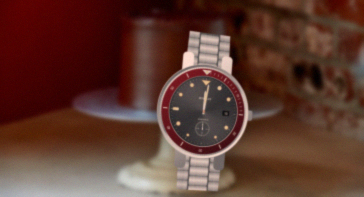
12:01
